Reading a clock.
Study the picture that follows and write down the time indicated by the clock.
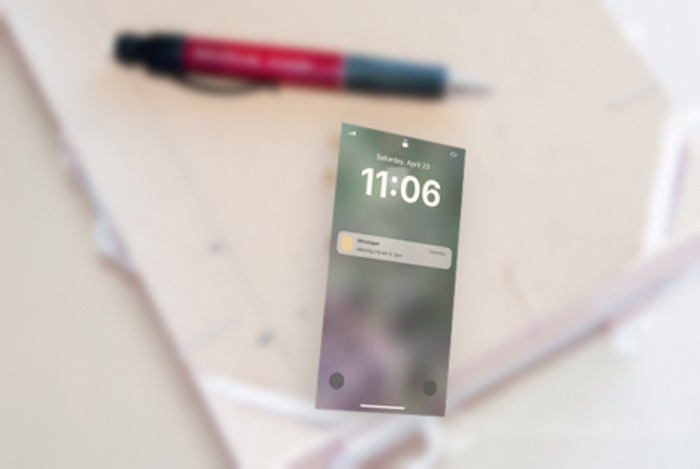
11:06
